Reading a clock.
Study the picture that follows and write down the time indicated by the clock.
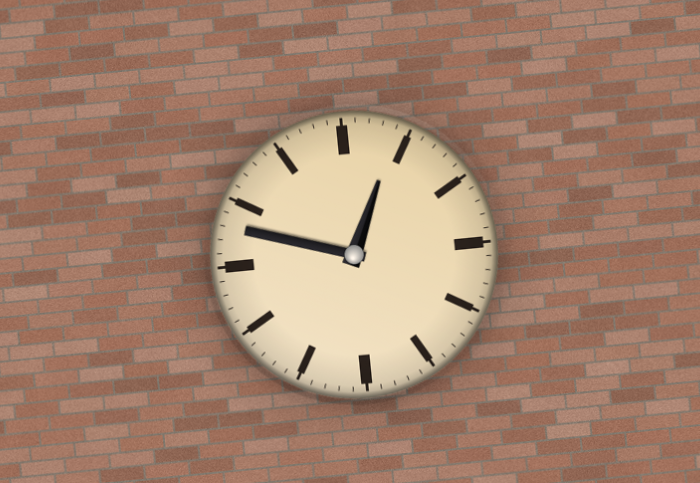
12:48
